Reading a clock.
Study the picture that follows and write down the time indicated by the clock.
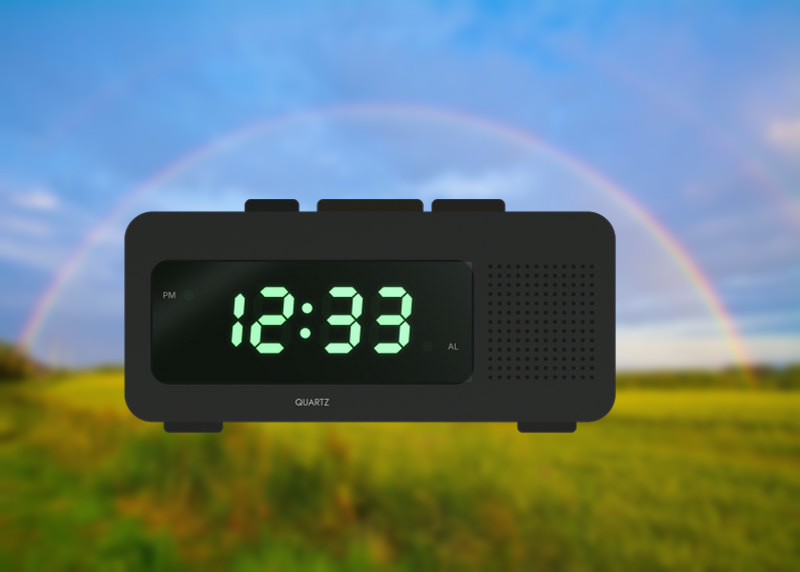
12:33
